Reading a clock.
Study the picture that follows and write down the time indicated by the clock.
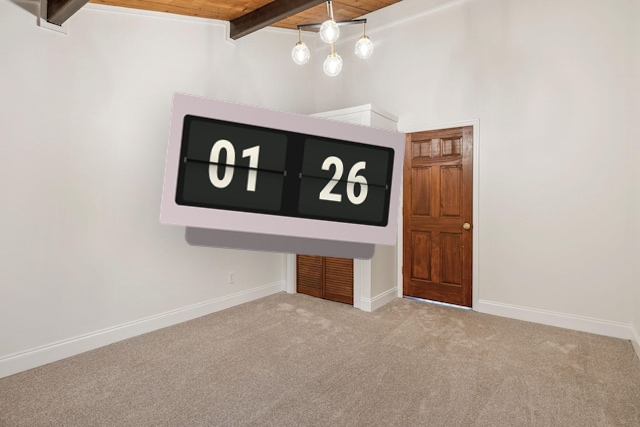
1:26
